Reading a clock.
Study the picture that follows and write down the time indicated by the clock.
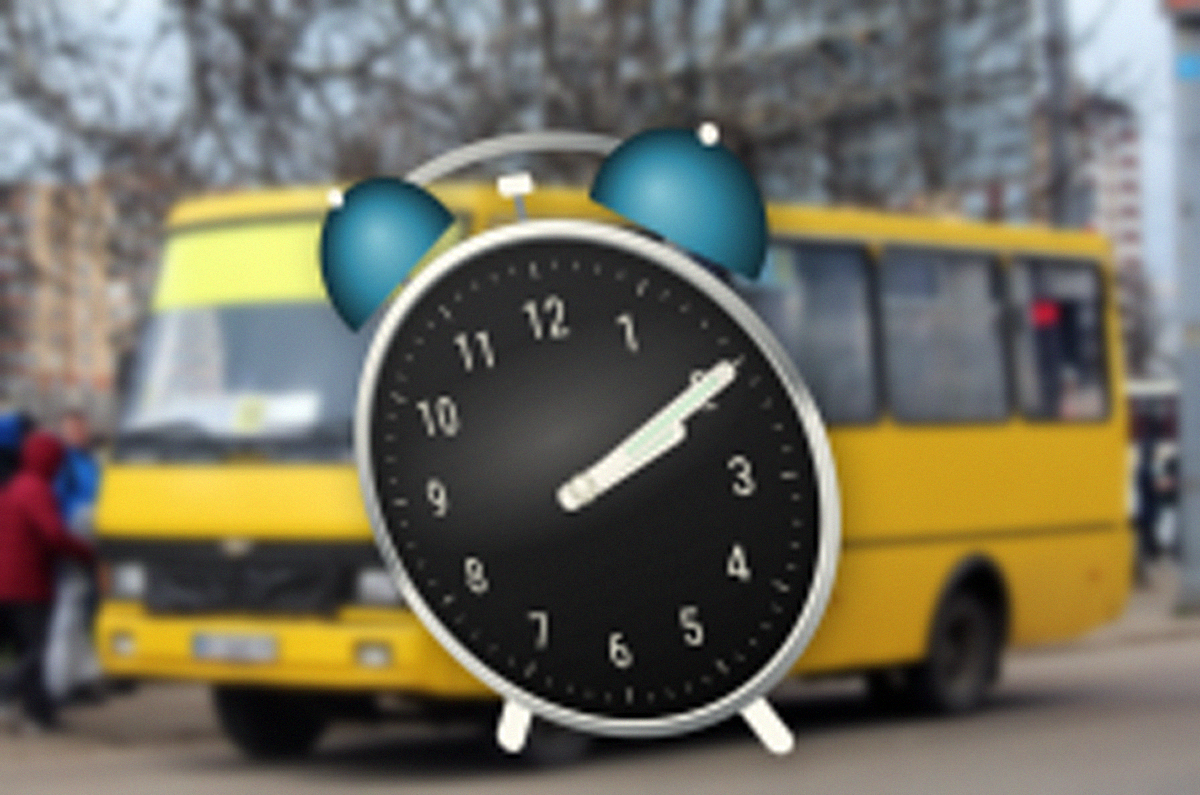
2:10
